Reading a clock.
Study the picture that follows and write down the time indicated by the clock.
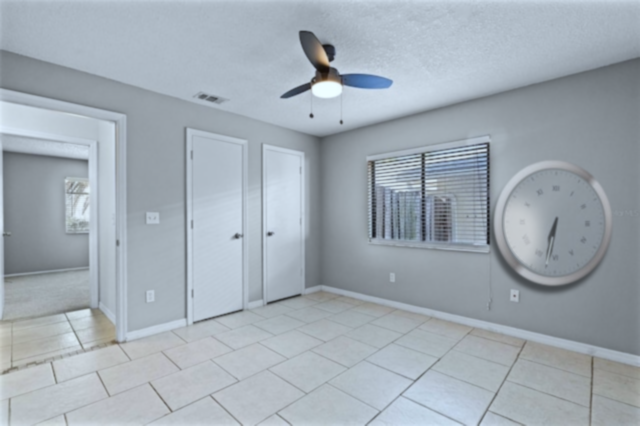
6:32
